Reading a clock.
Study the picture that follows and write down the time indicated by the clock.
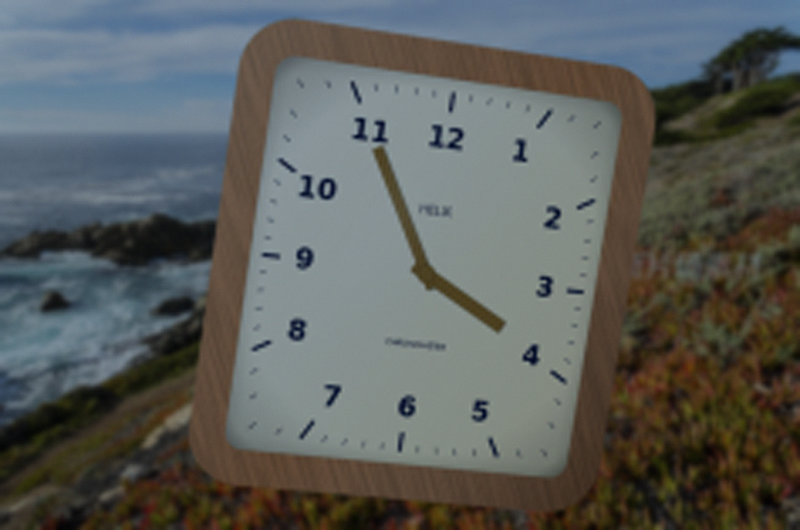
3:55
